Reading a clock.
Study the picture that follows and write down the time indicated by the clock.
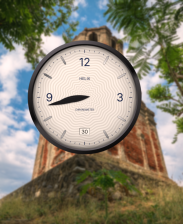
8:43
